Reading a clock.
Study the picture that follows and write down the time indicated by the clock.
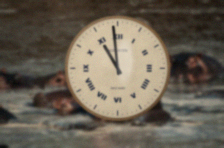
10:59
